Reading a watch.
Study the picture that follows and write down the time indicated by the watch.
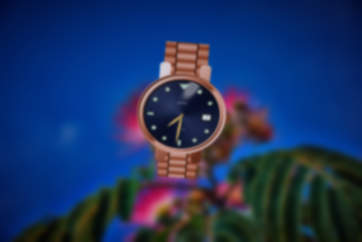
7:31
